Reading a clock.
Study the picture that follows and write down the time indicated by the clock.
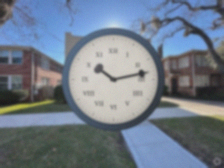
10:13
